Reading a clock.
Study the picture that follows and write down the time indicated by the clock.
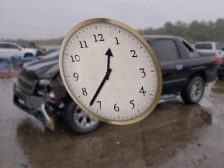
12:37
